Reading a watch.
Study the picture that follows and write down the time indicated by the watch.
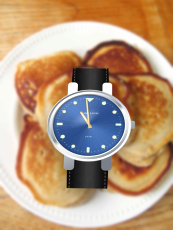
10:59
